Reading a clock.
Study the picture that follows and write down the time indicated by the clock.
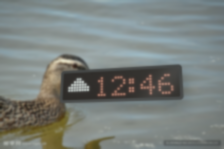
12:46
